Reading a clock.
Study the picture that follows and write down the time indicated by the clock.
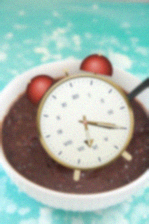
6:20
